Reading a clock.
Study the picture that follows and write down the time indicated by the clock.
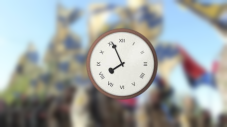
7:56
